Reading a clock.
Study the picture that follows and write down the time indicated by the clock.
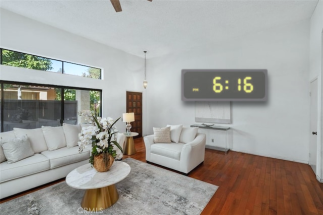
6:16
